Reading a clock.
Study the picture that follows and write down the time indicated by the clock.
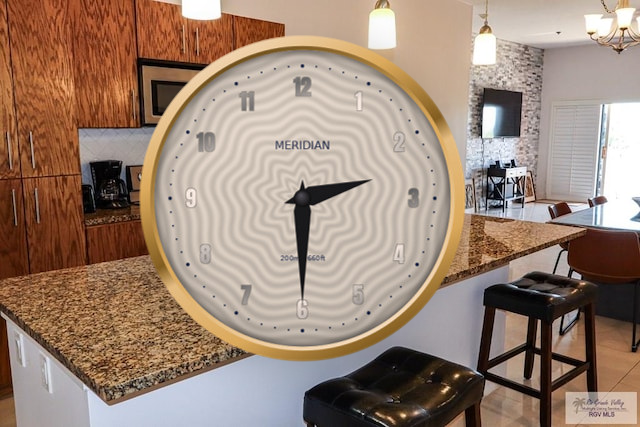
2:30
